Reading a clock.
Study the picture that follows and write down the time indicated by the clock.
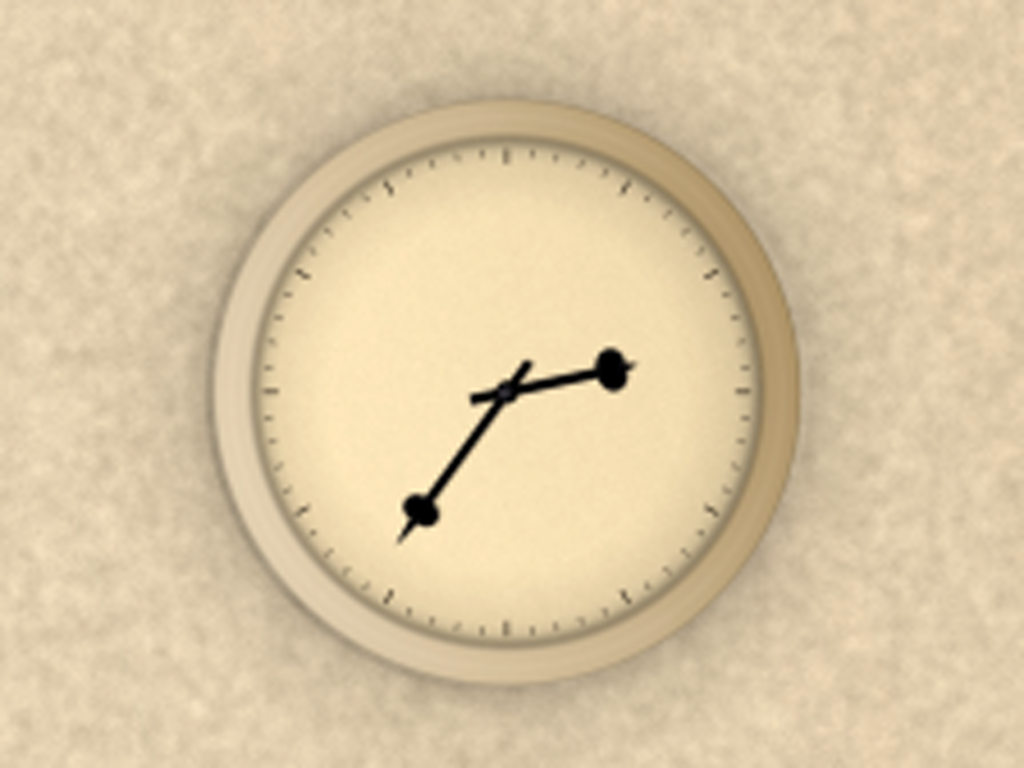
2:36
